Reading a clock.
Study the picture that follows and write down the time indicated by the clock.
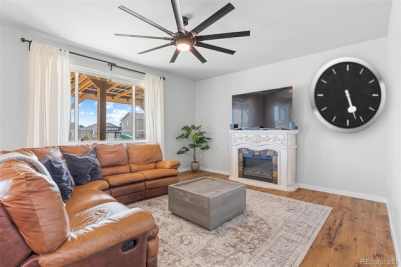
5:27
